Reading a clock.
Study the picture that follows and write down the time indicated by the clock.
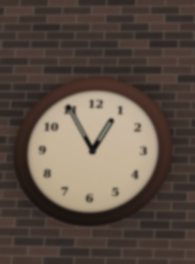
12:55
